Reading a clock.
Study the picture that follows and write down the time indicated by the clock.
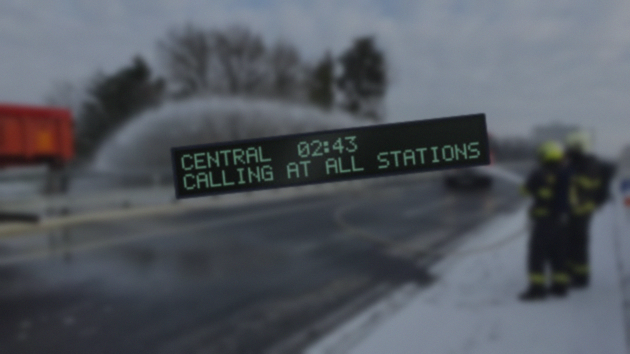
2:43
